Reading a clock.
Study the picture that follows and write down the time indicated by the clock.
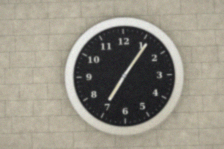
7:06
